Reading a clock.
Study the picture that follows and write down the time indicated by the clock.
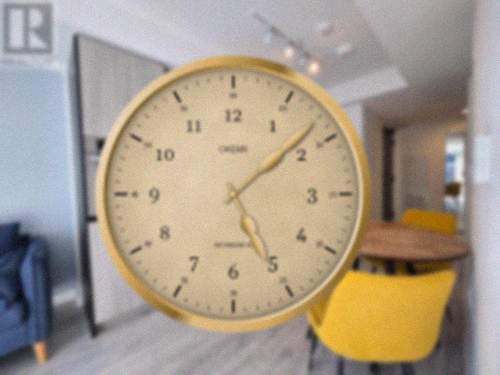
5:08
